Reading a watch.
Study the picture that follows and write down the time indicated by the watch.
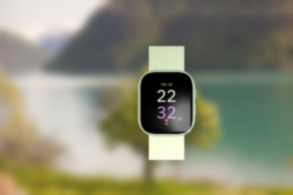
22:32
